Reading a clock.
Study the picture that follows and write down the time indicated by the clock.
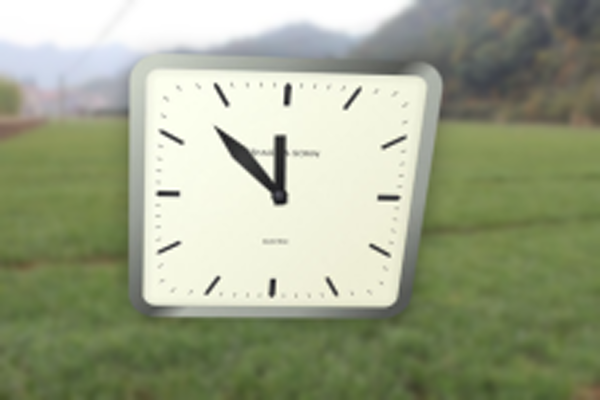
11:53
